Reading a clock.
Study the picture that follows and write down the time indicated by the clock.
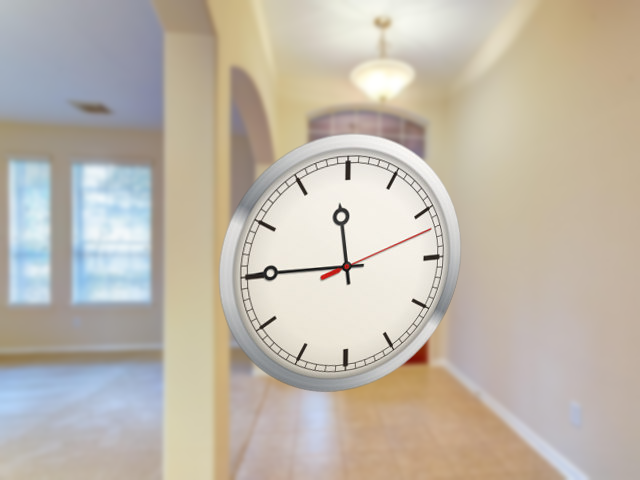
11:45:12
